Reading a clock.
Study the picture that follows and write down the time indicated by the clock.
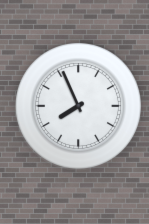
7:56
